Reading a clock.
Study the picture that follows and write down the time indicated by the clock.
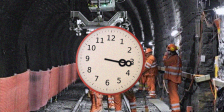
3:16
